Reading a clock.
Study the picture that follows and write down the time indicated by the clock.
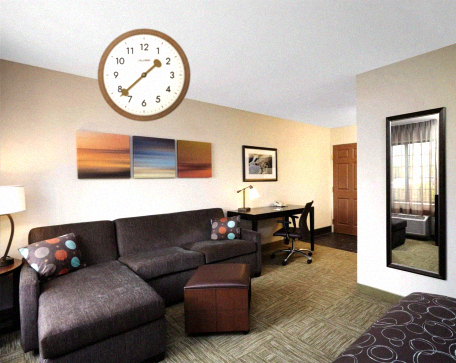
1:38
